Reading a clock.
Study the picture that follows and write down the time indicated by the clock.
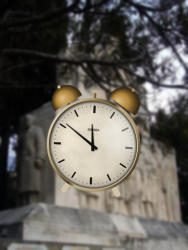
11:51
